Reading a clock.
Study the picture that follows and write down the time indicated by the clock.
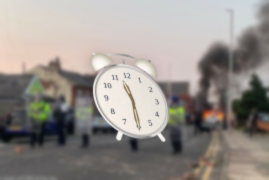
11:30
